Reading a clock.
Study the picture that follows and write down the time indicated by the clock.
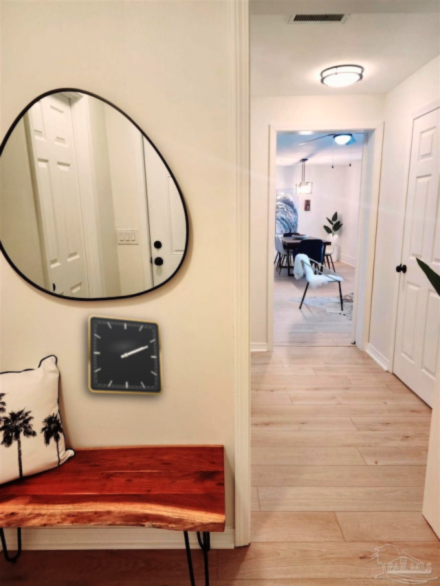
2:11
